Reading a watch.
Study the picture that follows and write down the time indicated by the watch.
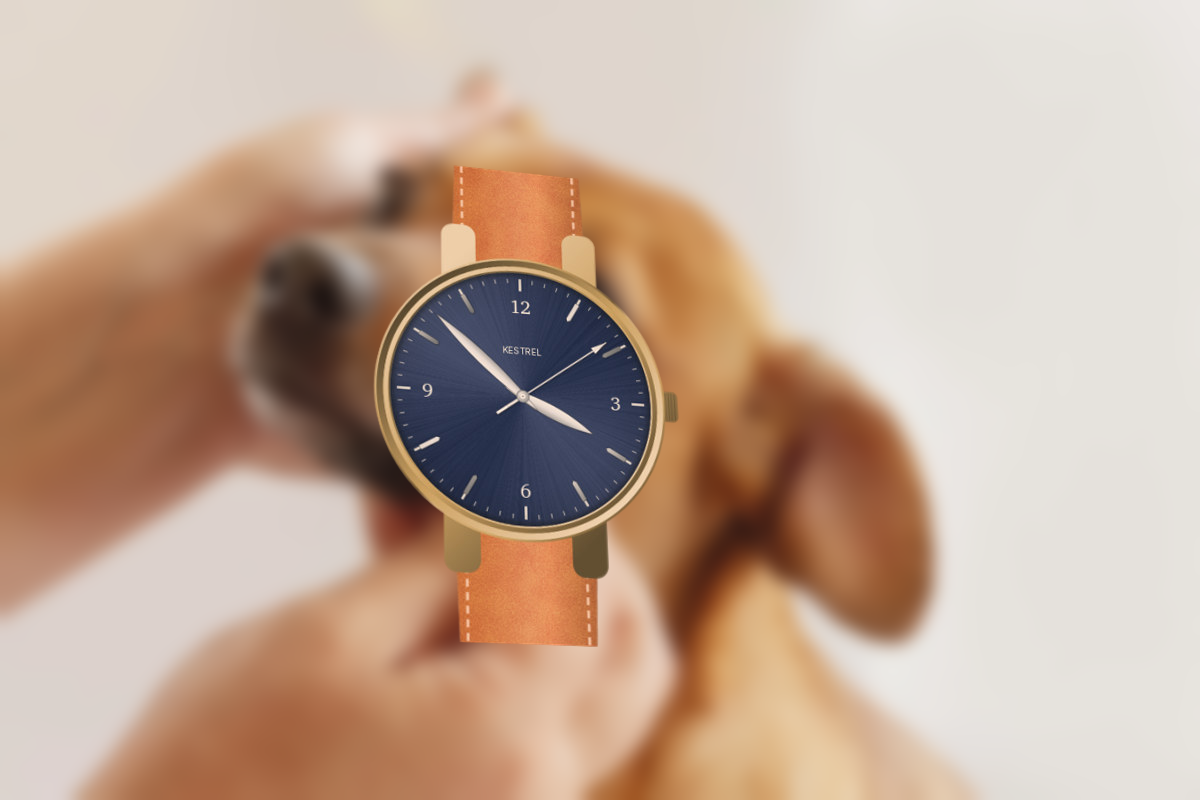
3:52:09
